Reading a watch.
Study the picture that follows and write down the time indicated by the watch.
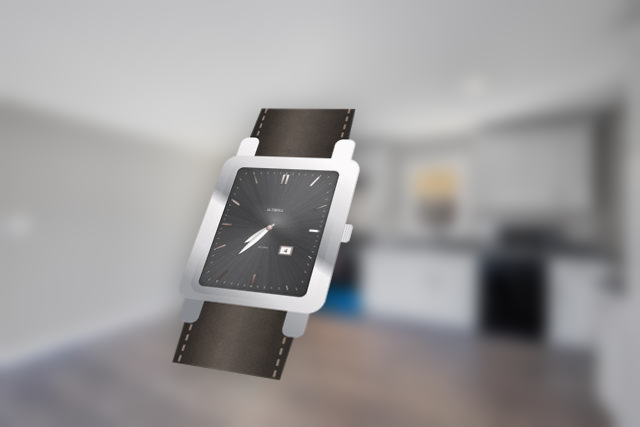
7:36
